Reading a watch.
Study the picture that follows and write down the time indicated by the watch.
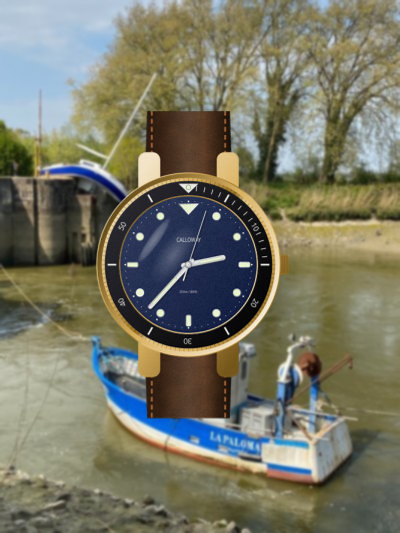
2:37:03
